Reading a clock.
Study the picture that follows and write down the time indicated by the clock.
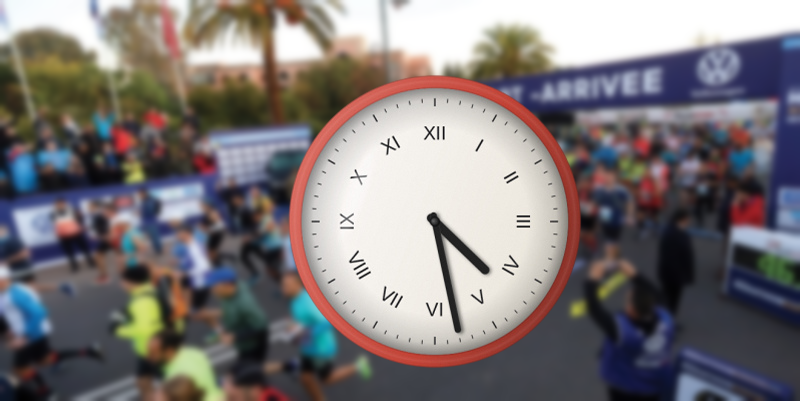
4:28
